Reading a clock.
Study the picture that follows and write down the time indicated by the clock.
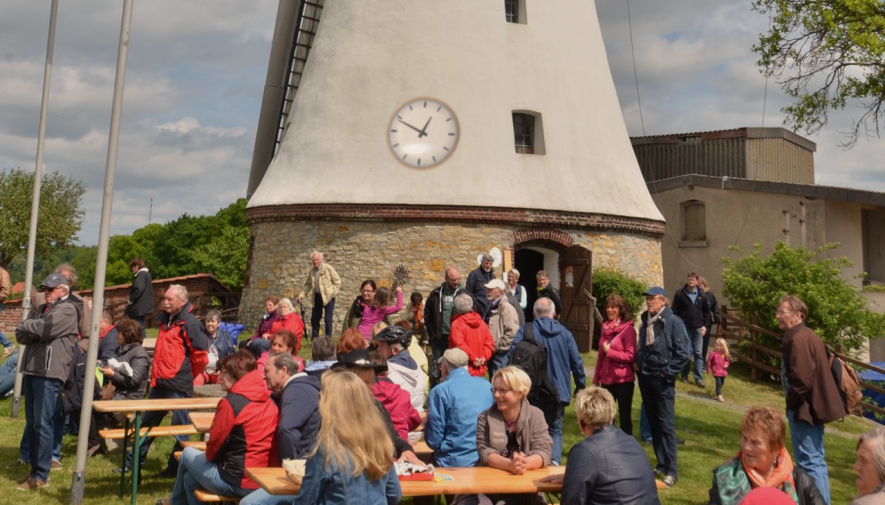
12:49
